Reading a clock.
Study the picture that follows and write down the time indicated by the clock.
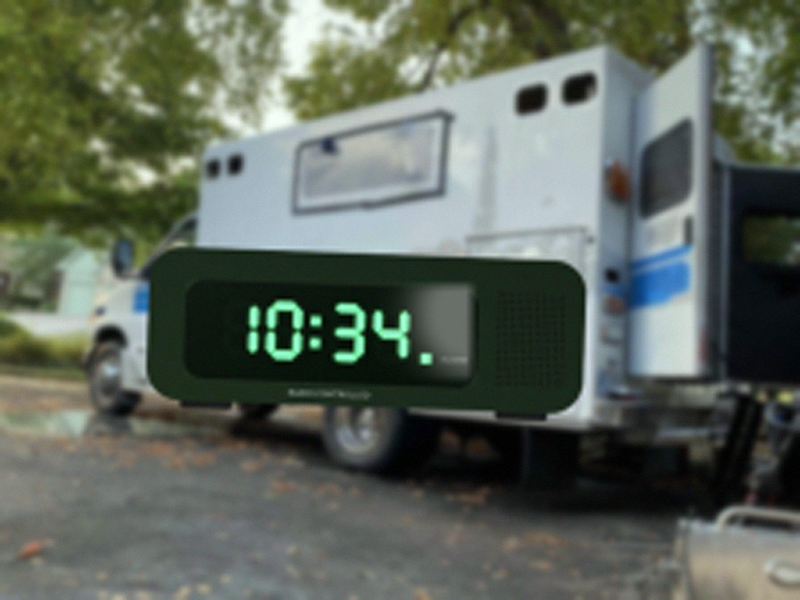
10:34
